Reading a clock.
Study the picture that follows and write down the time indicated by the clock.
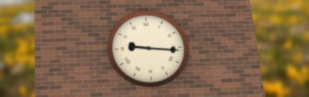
9:16
